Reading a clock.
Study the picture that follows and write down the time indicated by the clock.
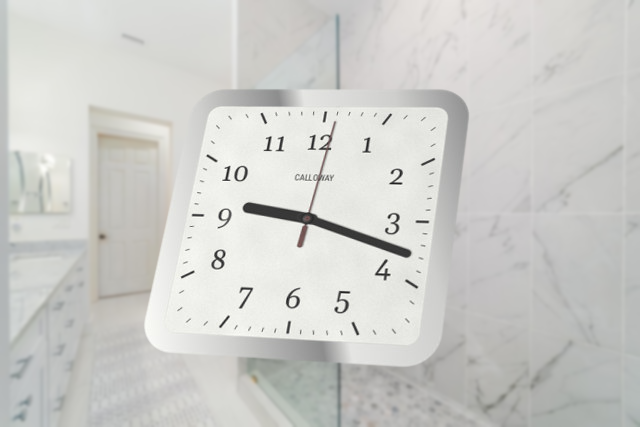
9:18:01
